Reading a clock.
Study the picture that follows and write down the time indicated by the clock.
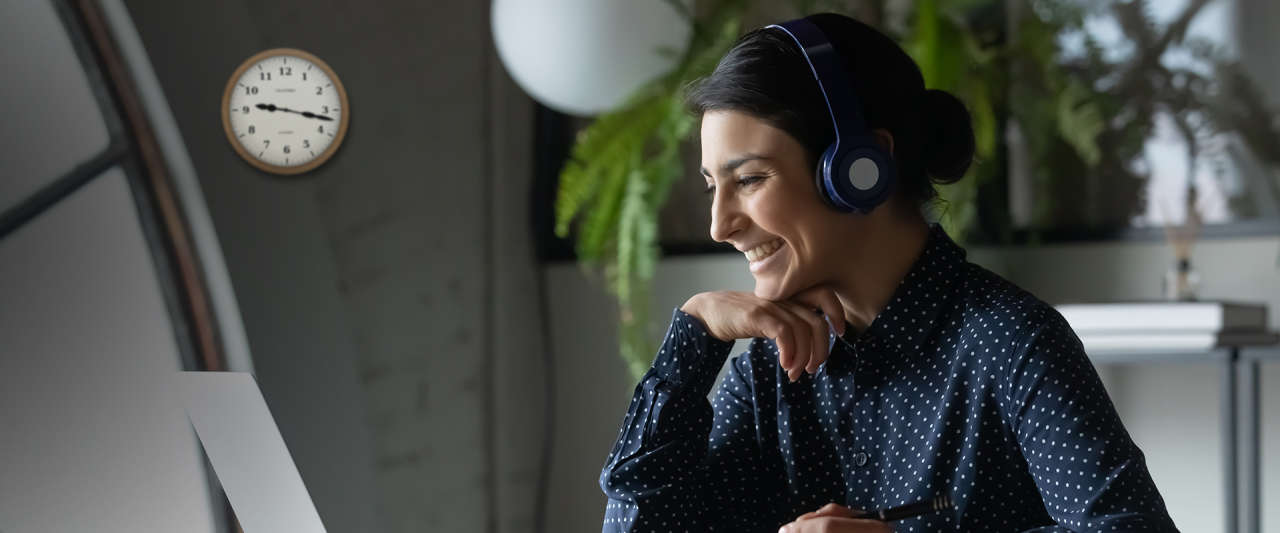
9:17
